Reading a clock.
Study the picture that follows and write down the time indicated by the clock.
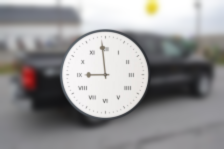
8:59
